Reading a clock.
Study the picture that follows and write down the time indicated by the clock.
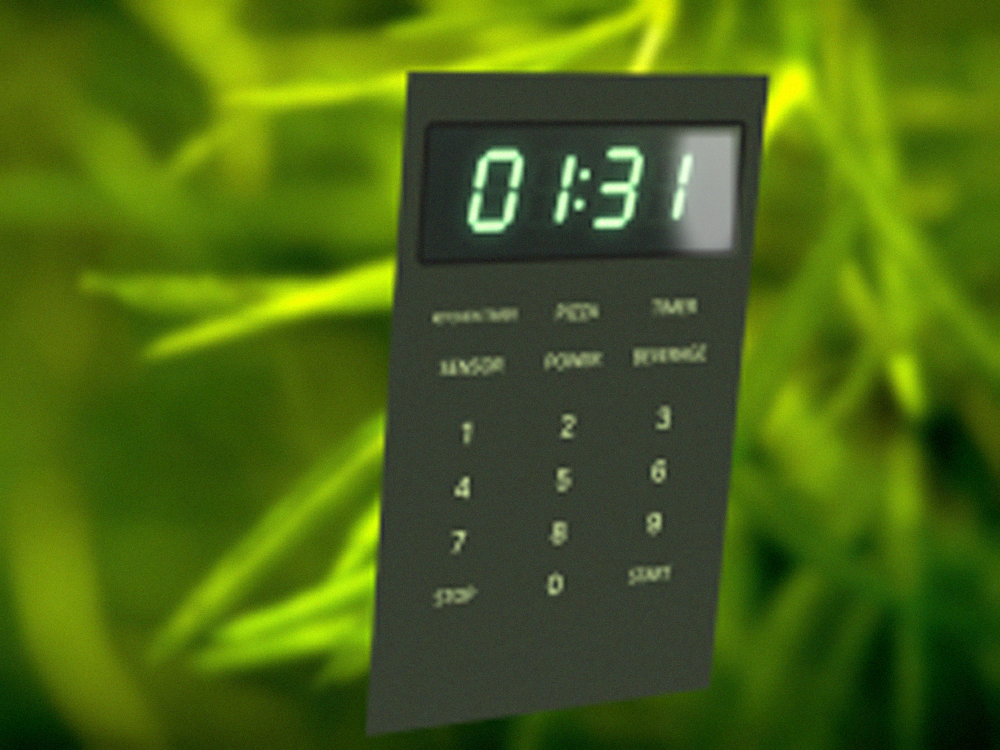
1:31
